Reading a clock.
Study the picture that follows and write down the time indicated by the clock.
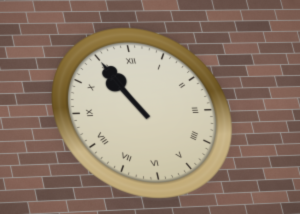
10:55
